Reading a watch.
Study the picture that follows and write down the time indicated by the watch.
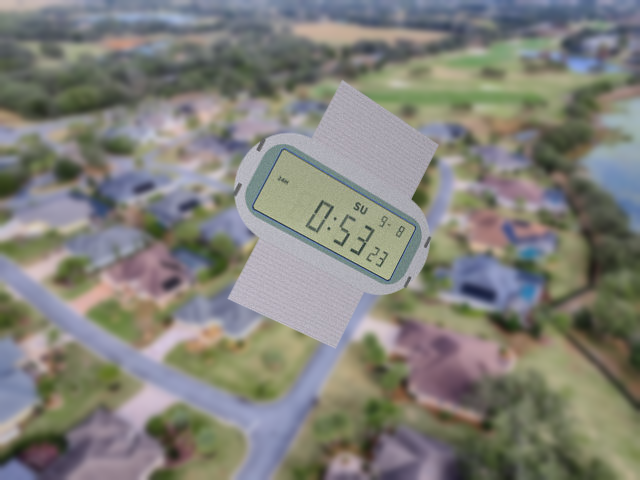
0:53:23
